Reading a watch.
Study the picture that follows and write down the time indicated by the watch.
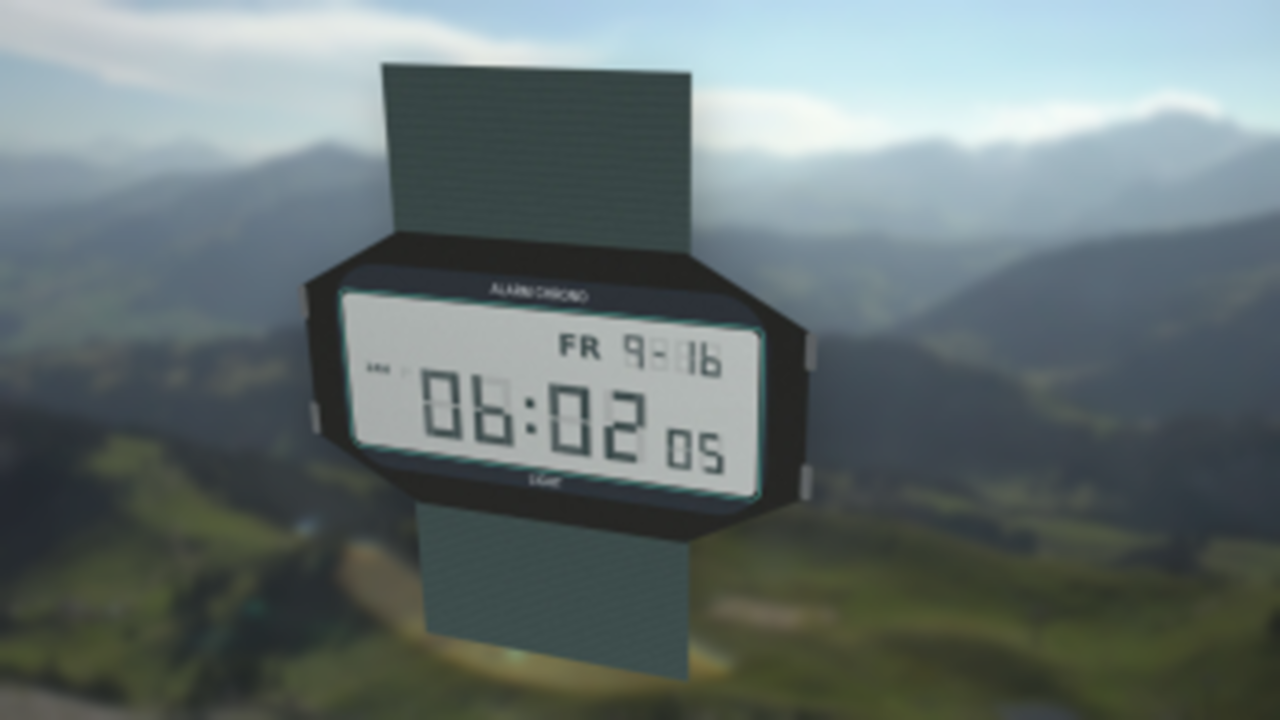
6:02:05
